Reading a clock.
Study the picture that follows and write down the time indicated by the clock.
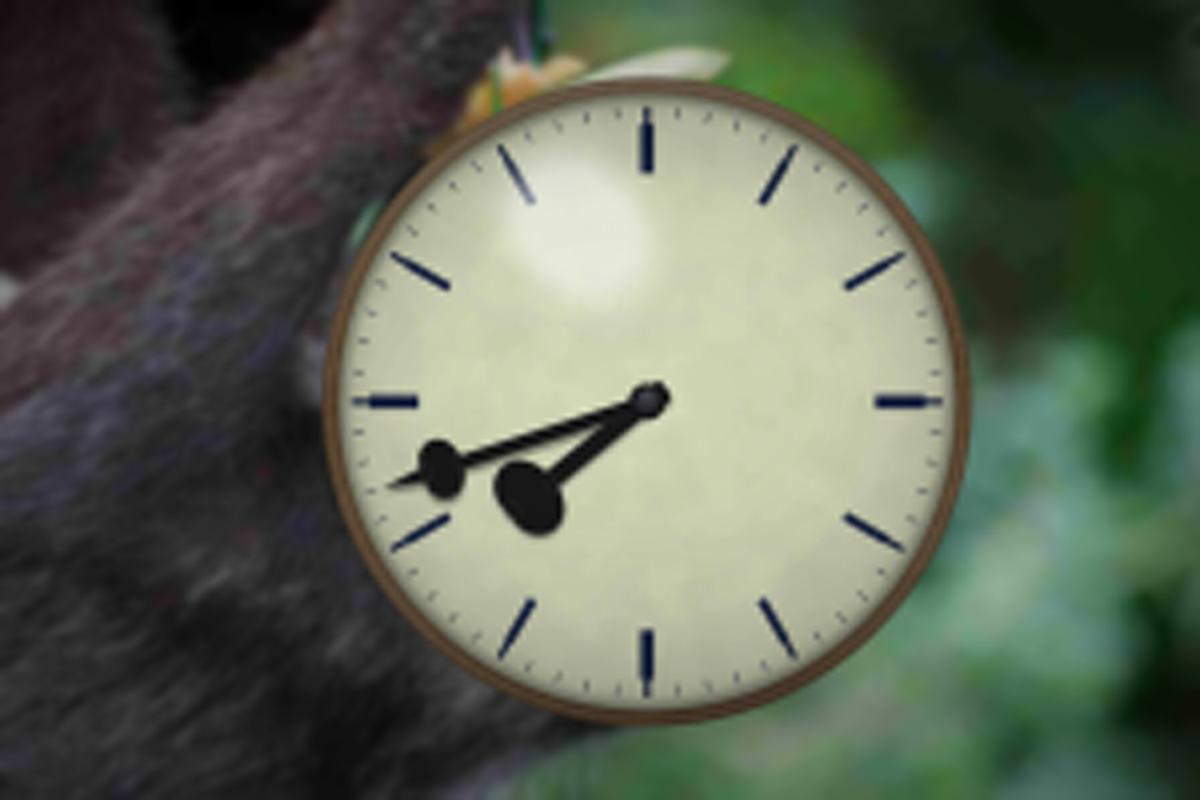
7:42
